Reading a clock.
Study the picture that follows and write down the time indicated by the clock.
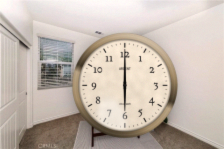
6:00
